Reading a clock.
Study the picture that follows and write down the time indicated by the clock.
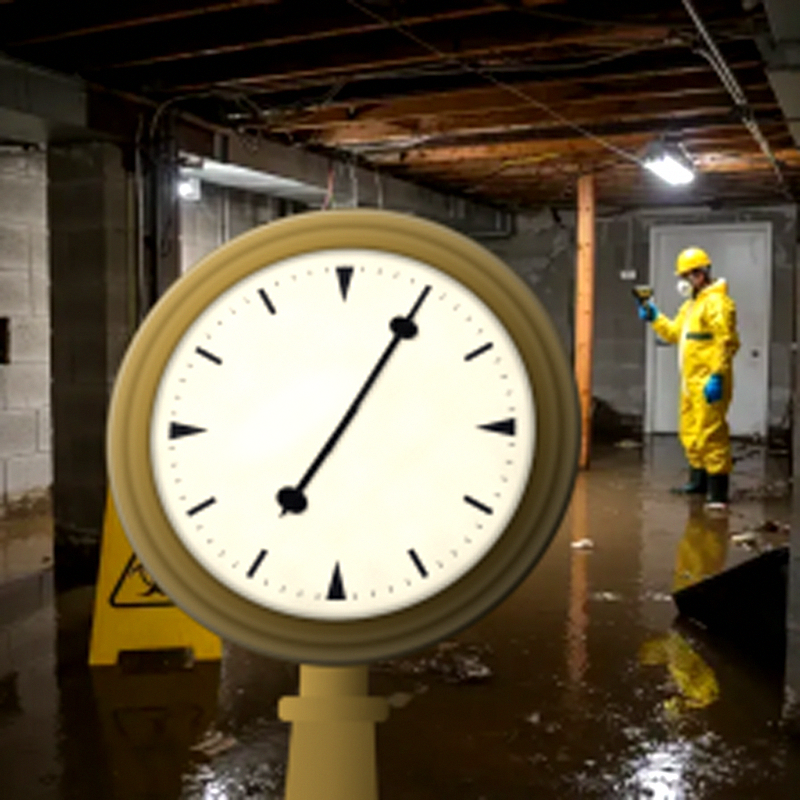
7:05
